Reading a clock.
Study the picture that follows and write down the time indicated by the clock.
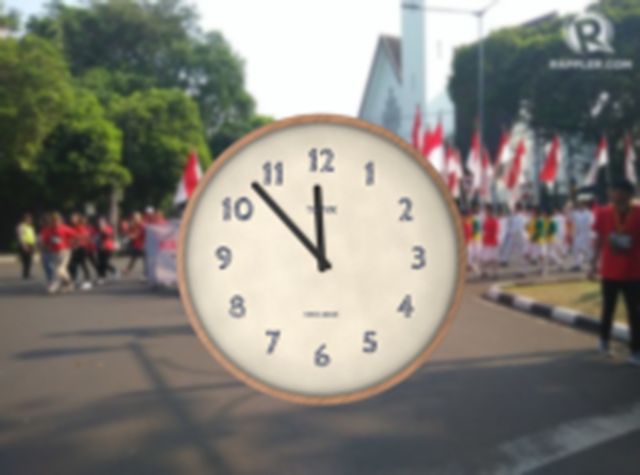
11:53
